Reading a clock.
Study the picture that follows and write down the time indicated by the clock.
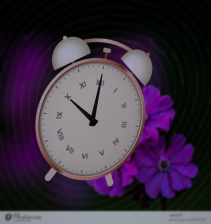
10:00
